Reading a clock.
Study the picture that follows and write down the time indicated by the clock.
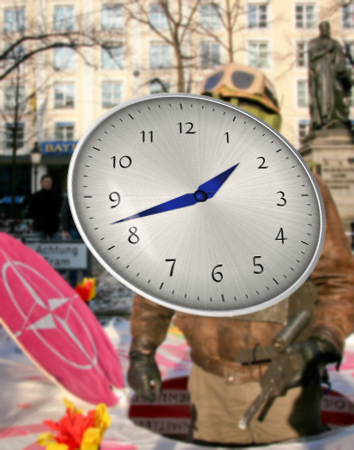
1:42
